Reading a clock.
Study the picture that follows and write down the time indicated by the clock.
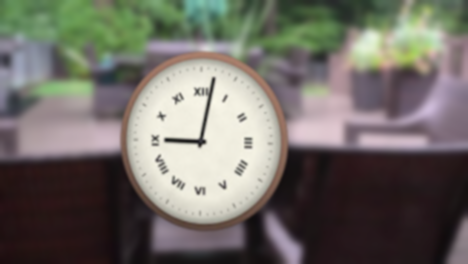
9:02
